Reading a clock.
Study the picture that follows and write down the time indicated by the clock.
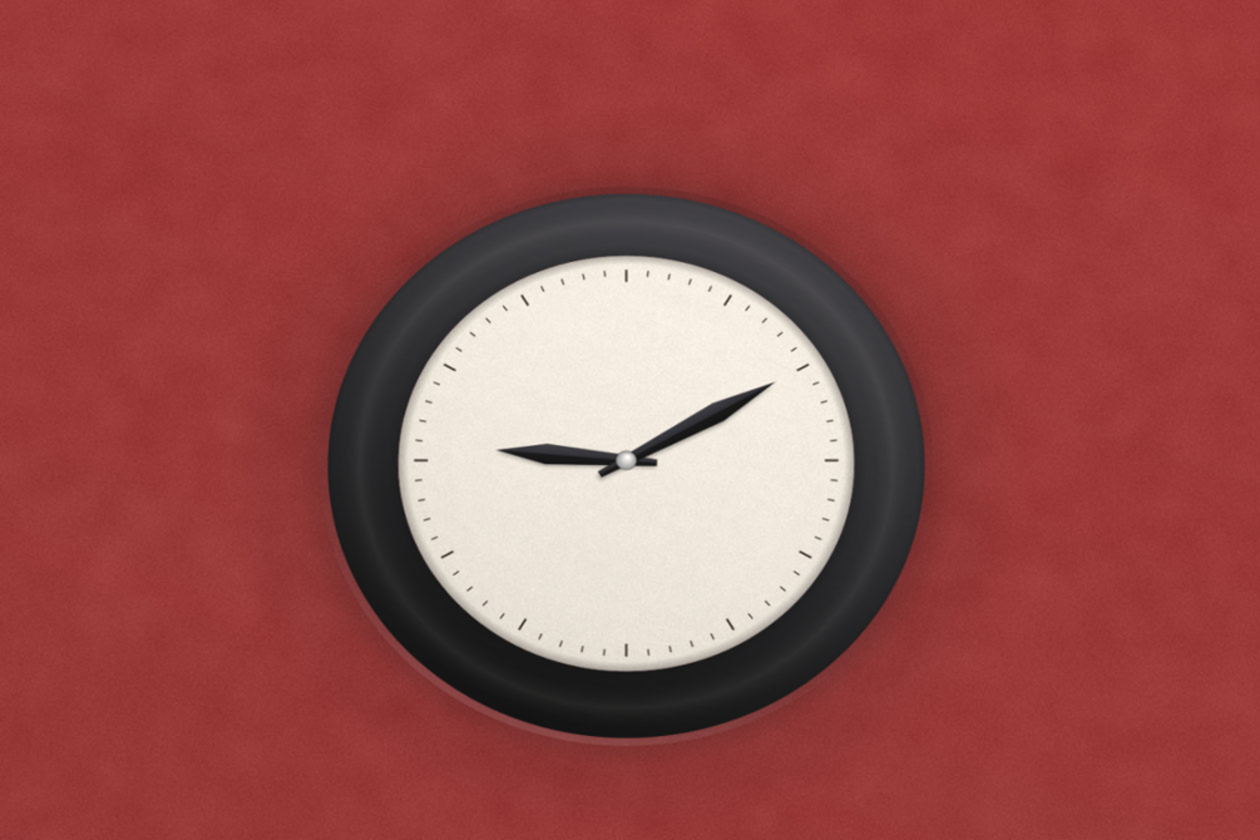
9:10
